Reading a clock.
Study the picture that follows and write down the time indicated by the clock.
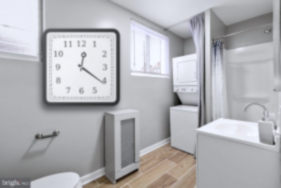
12:21
